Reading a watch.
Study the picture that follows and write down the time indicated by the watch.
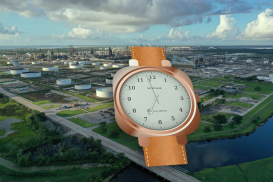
6:58
